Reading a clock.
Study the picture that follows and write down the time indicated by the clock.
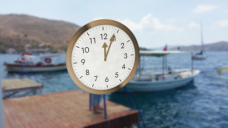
12:04
